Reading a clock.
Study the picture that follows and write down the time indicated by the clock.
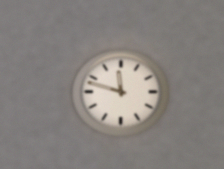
11:48
